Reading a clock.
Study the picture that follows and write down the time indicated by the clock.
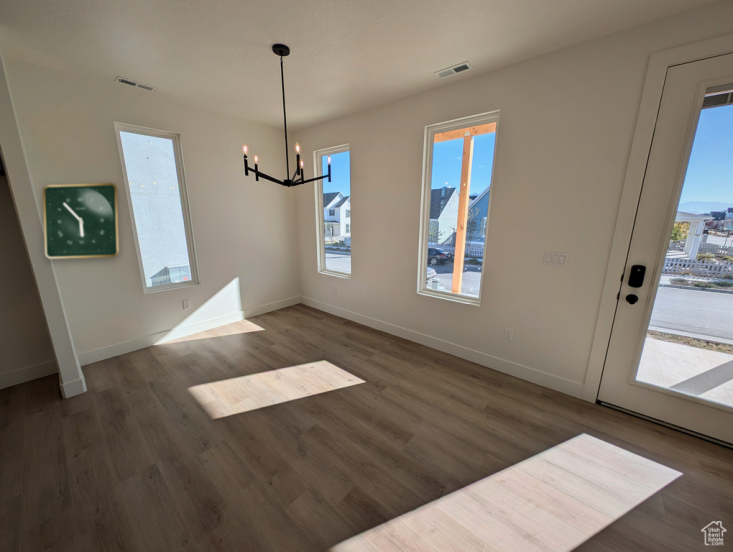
5:53
